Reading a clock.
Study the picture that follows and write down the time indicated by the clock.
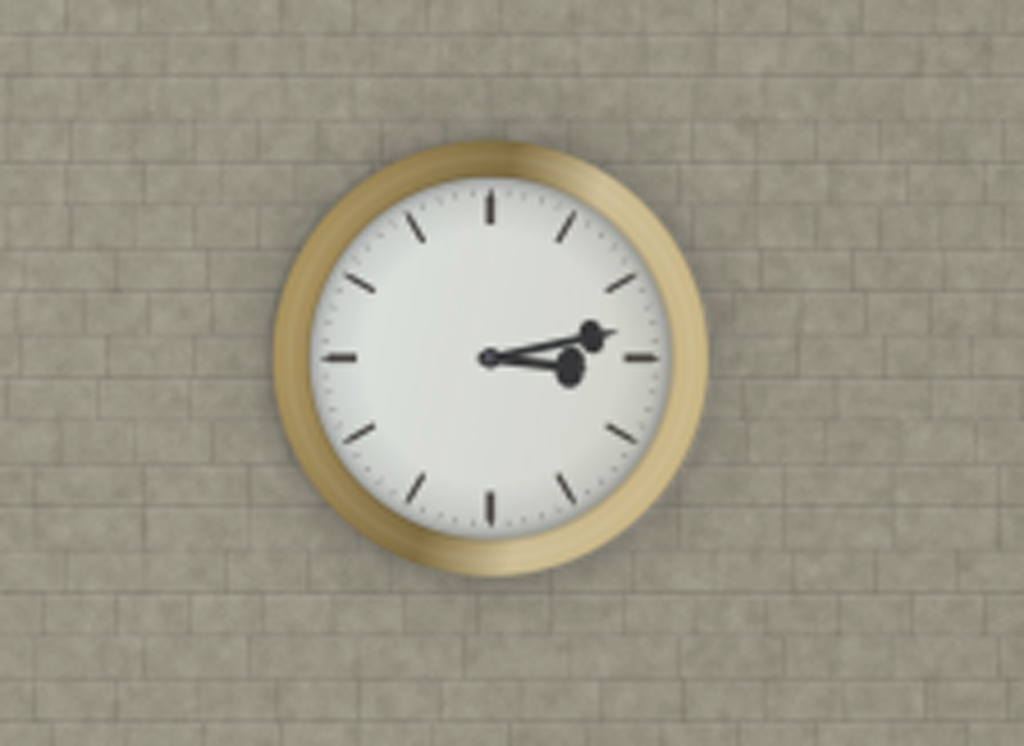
3:13
